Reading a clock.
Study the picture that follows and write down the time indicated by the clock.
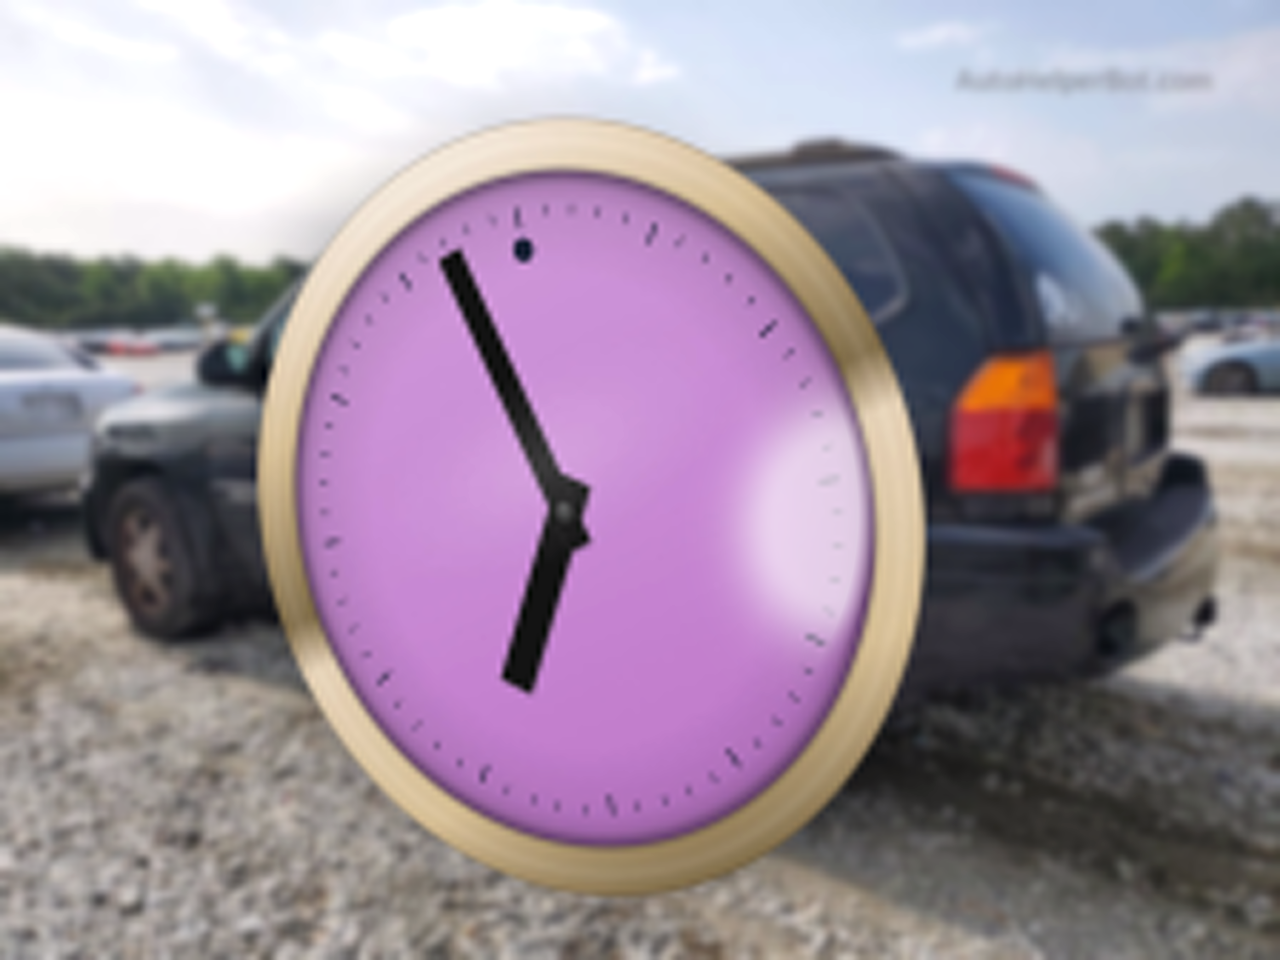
6:57
